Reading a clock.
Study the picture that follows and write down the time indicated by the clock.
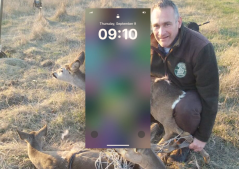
9:10
